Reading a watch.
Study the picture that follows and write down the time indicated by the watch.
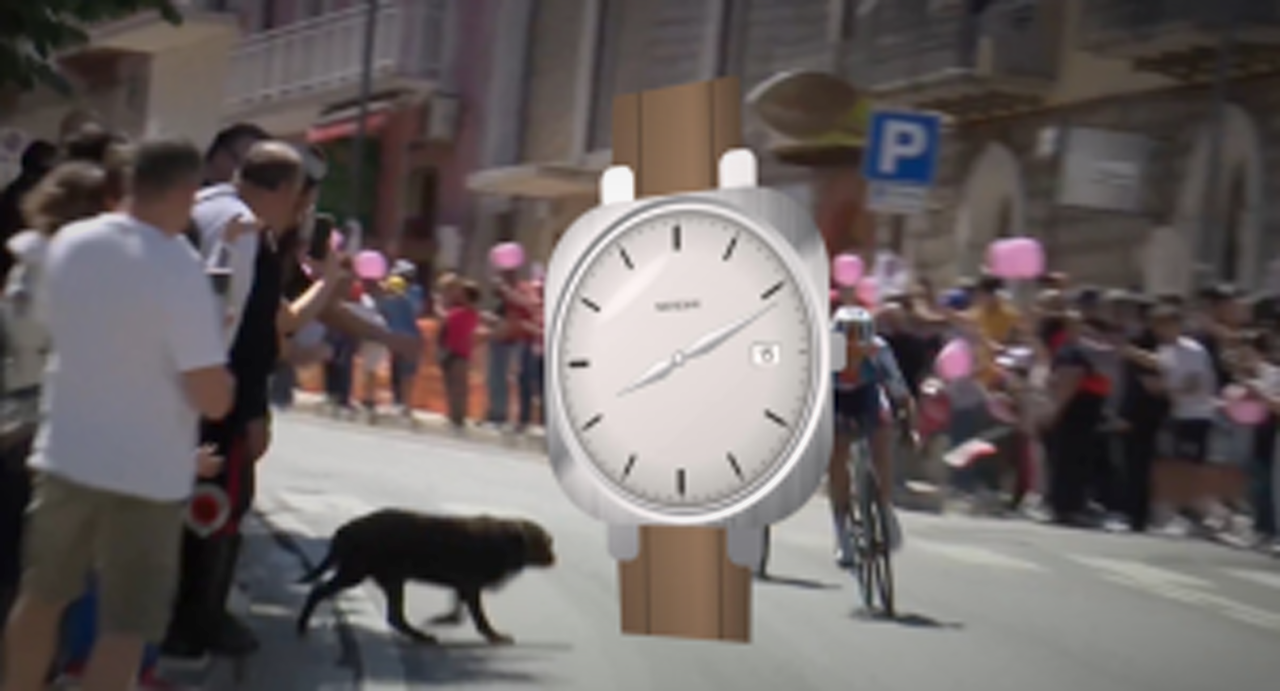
8:11
